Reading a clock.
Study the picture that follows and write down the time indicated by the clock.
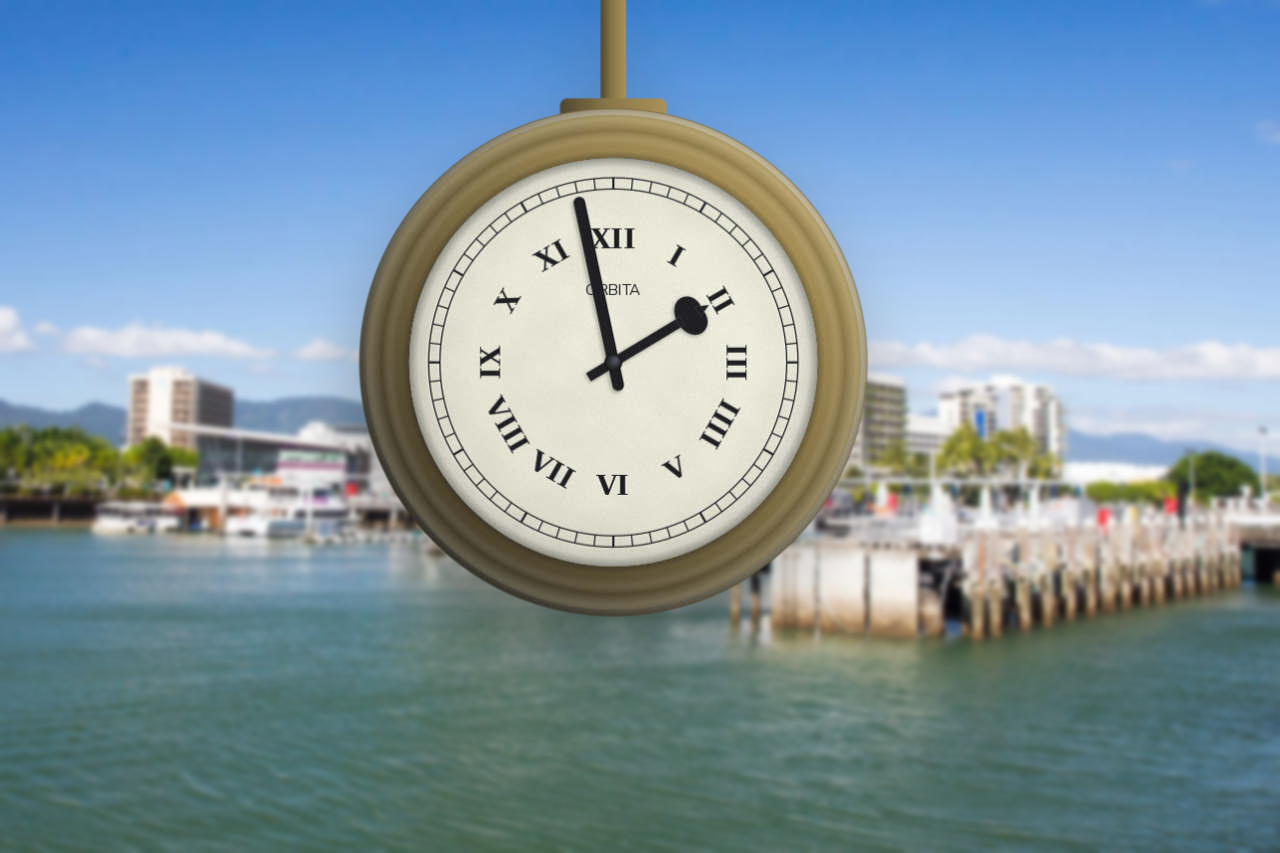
1:58
